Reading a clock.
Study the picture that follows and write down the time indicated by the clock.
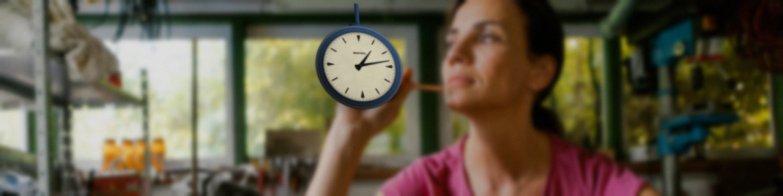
1:13
